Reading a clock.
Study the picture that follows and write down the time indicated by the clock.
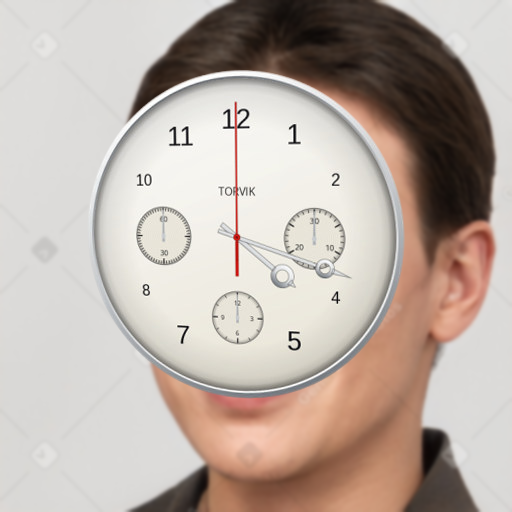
4:18
